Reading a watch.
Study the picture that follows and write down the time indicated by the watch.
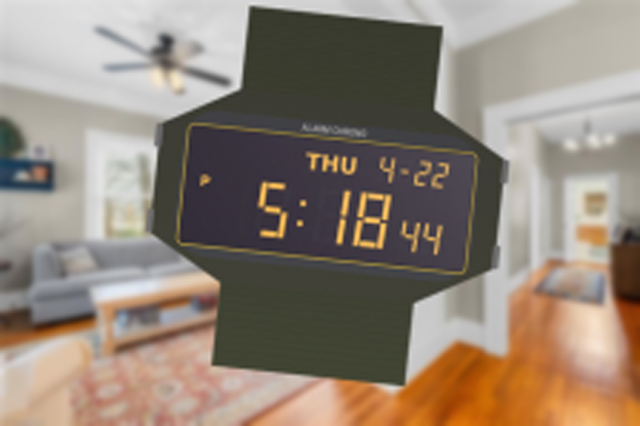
5:18:44
